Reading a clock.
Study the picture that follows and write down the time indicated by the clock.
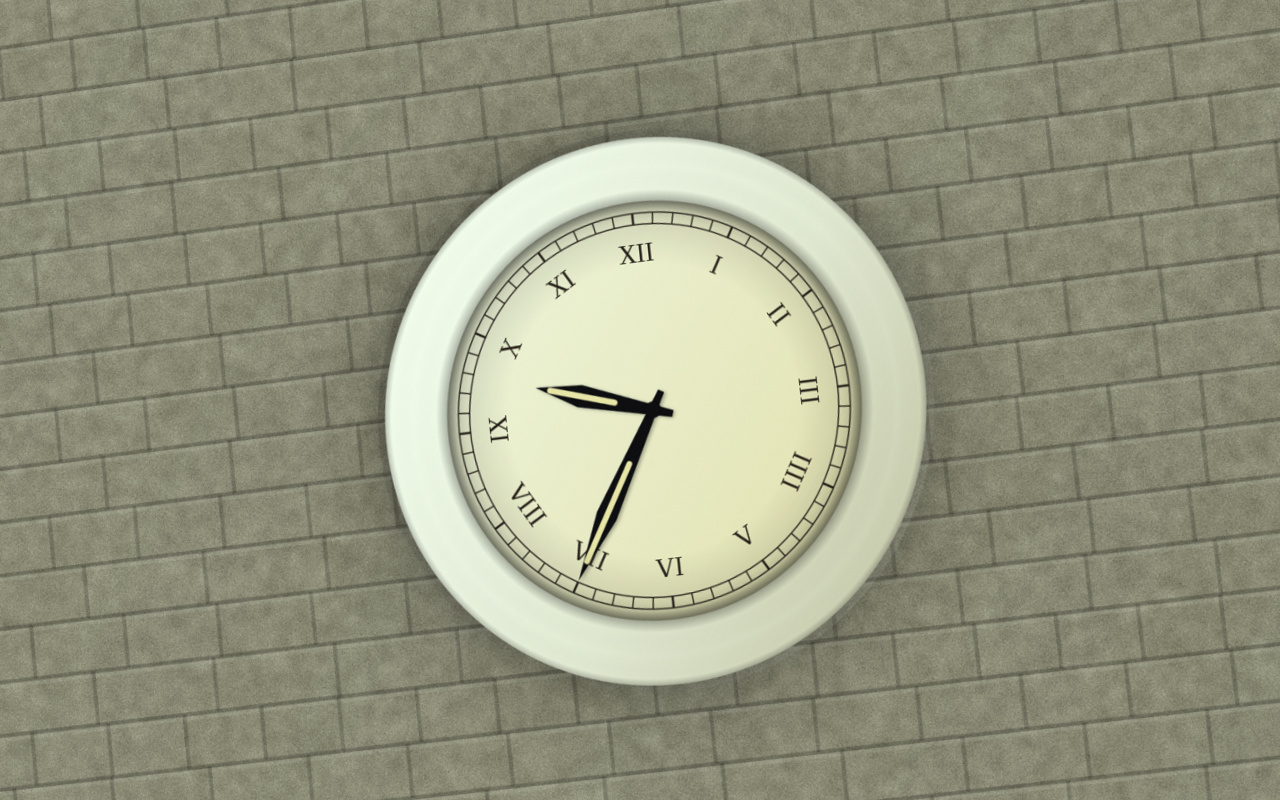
9:35
